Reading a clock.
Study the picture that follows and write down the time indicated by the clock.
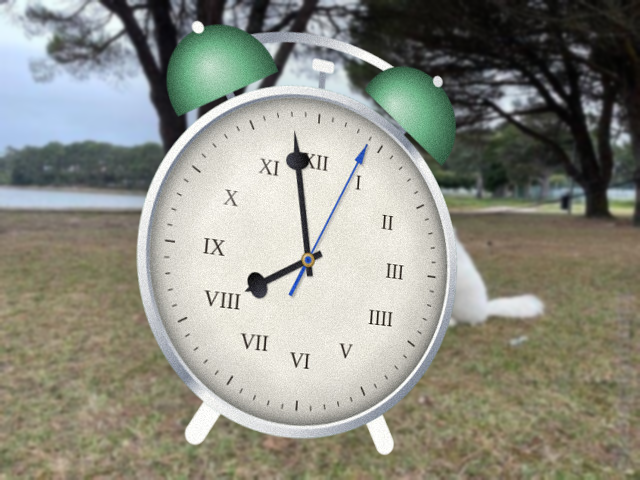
7:58:04
